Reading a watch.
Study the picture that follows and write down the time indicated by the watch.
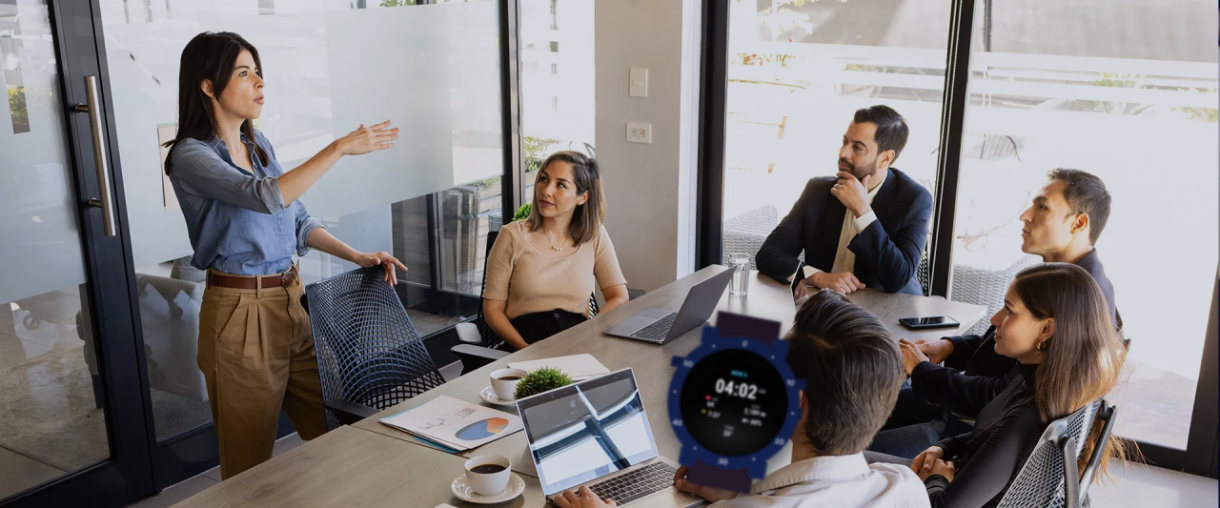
4:02
